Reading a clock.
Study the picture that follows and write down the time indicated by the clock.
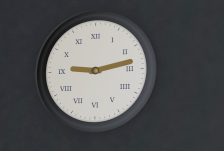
9:13
